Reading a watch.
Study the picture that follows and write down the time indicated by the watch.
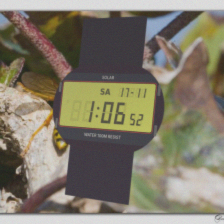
1:06:52
